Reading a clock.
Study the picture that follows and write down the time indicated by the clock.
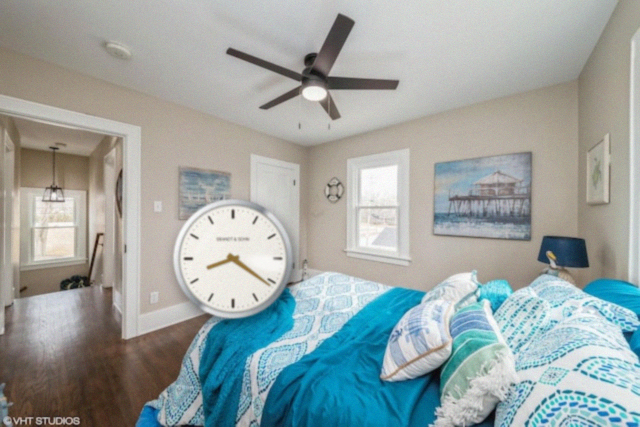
8:21
